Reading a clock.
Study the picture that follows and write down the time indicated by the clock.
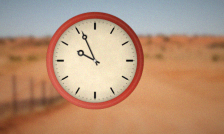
9:56
